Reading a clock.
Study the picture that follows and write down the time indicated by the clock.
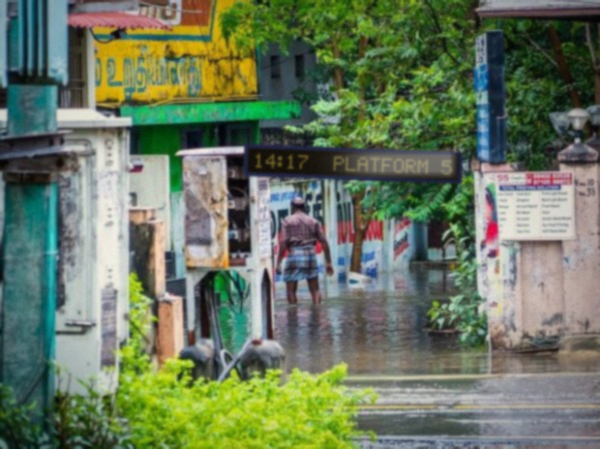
14:17
